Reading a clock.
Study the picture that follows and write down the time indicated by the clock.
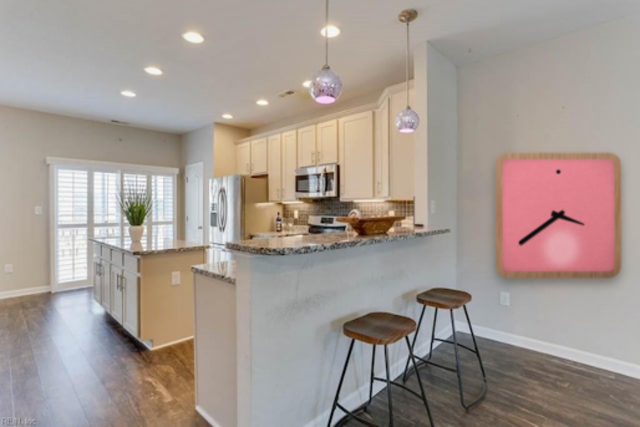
3:39
